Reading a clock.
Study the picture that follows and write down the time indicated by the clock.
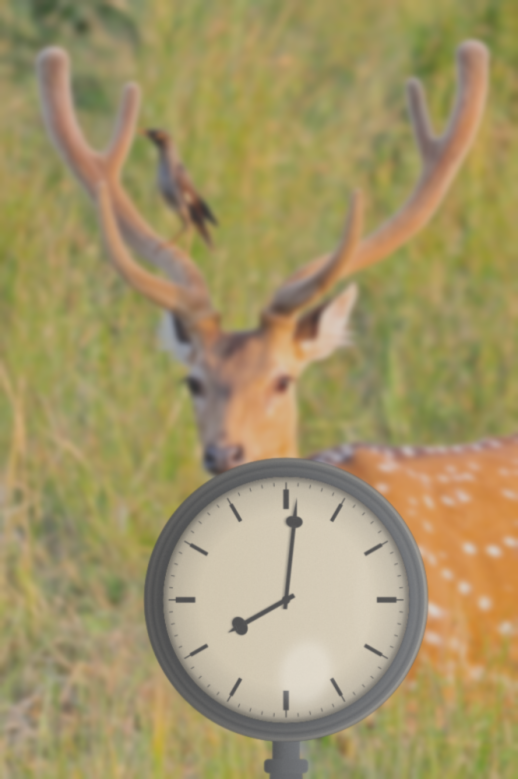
8:01
